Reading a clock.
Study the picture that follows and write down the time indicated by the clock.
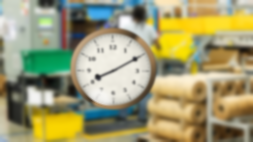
8:10
